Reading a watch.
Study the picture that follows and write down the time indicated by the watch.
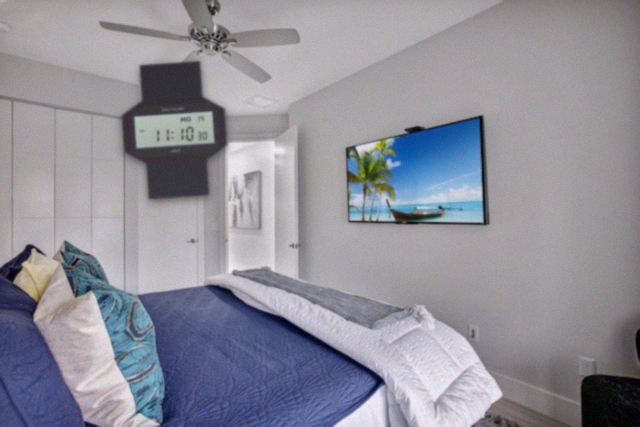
11:10
